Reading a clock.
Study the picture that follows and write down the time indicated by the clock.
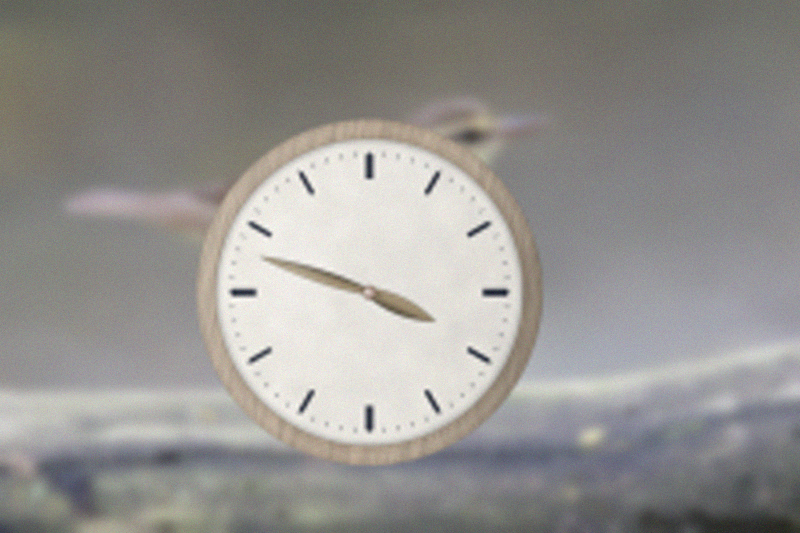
3:48
